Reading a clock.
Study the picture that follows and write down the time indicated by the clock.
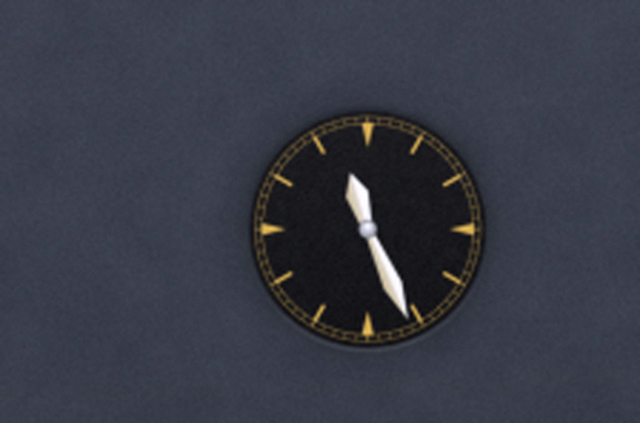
11:26
